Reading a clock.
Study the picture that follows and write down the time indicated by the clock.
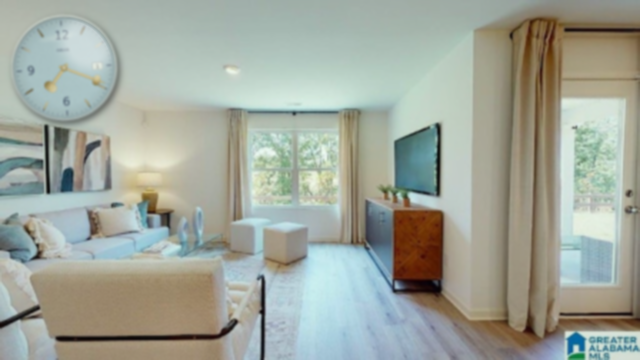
7:19
